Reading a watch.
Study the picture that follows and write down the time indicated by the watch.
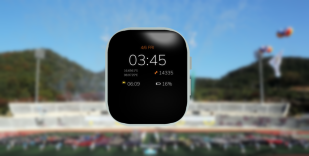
3:45
